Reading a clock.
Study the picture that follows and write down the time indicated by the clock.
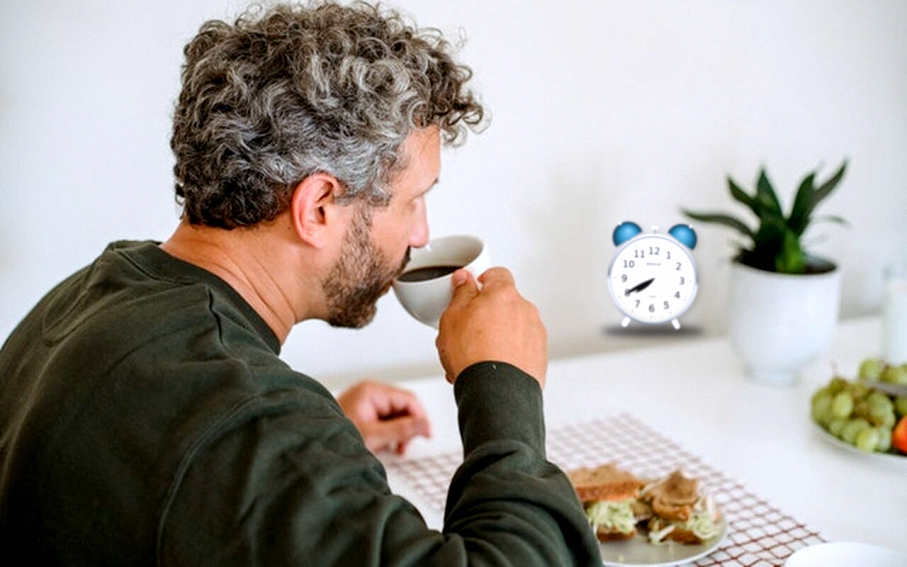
7:40
